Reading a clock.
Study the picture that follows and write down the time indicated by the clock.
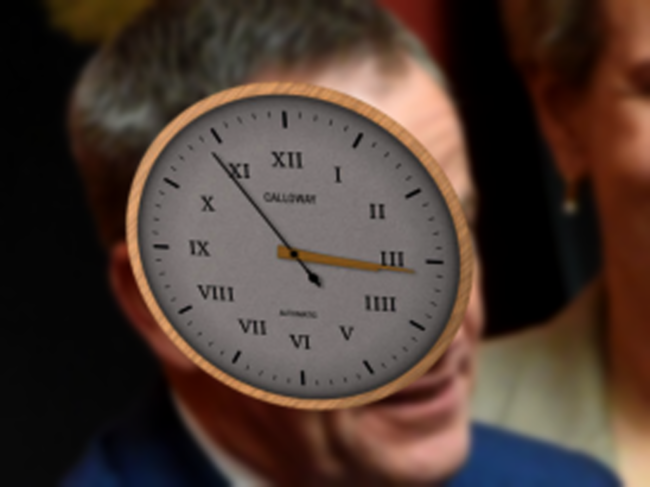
3:15:54
